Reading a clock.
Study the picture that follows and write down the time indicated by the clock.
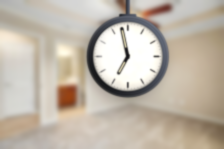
6:58
